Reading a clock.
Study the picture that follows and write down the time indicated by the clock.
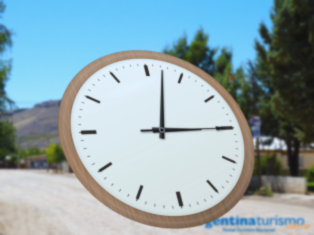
3:02:15
